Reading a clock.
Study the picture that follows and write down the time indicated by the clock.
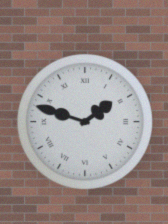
1:48
